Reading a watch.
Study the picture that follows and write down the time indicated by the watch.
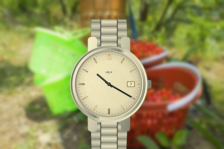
10:20
